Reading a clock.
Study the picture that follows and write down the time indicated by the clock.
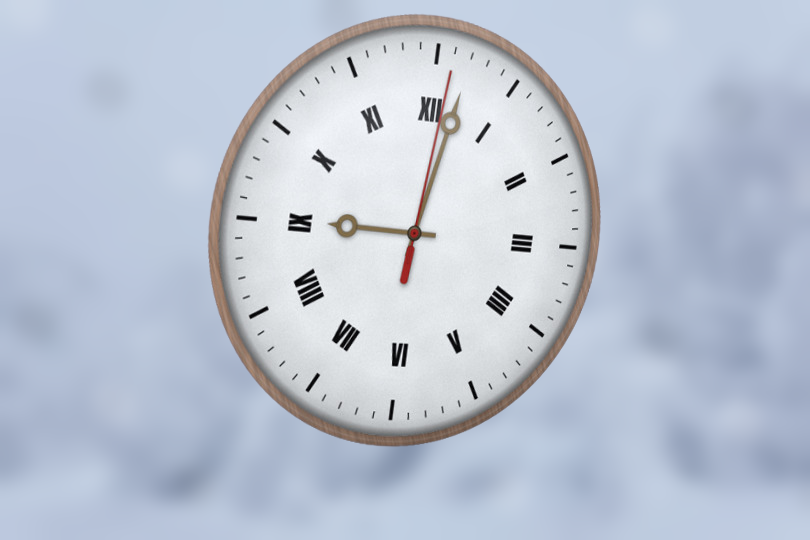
9:02:01
